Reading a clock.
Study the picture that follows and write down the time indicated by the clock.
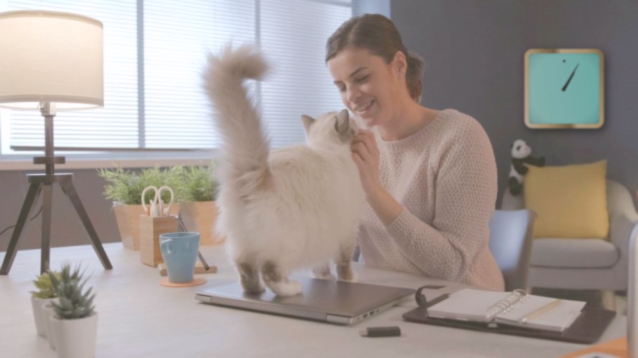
1:05
